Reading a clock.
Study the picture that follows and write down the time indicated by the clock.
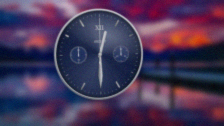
12:30
